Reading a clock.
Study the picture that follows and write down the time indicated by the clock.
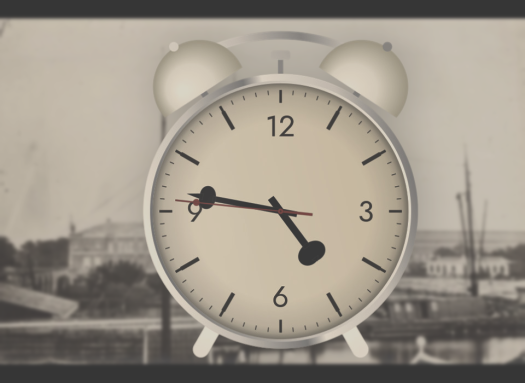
4:46:46
